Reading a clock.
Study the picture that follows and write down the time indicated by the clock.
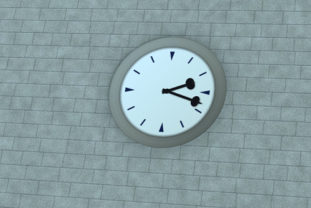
2:18
